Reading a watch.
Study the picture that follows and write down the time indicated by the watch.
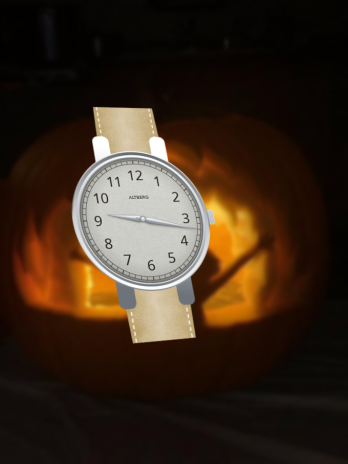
9:17
